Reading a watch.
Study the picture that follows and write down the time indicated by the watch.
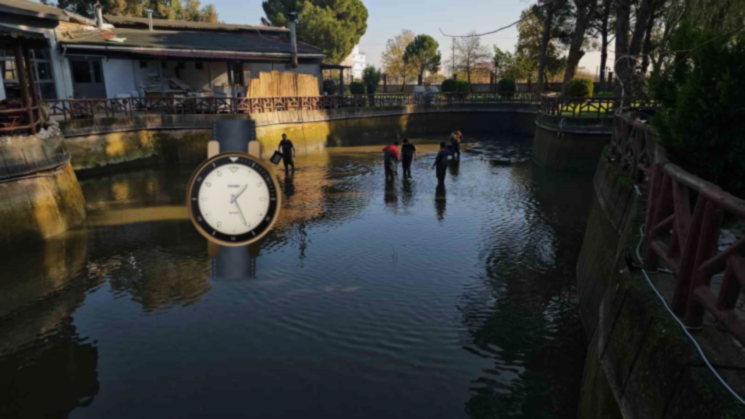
1:26
